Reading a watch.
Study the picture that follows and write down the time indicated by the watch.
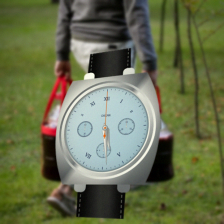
5:29
